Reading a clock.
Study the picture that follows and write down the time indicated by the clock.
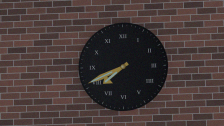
7:41
